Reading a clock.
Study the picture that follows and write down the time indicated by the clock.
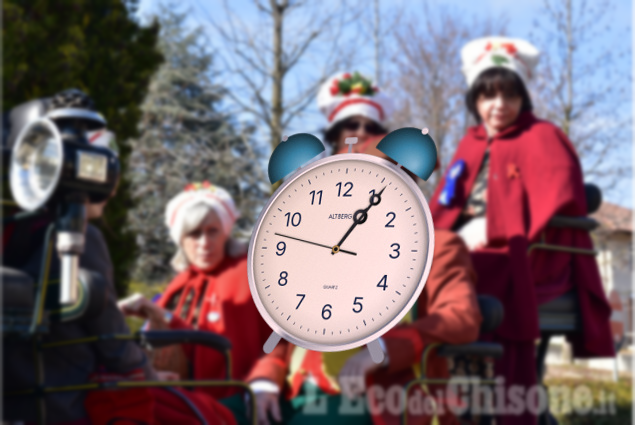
1:05:47
